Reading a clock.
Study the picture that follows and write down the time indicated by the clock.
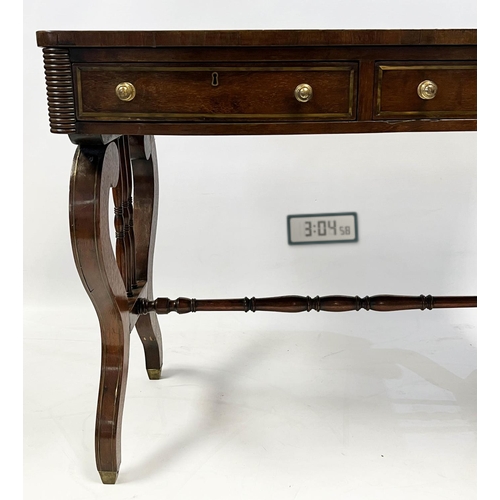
3:04
